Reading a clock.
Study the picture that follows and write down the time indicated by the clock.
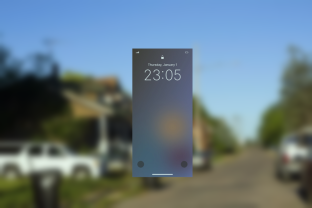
23:05
